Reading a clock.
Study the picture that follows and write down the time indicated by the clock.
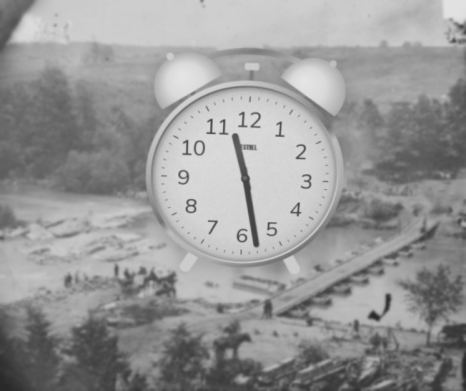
11:28
